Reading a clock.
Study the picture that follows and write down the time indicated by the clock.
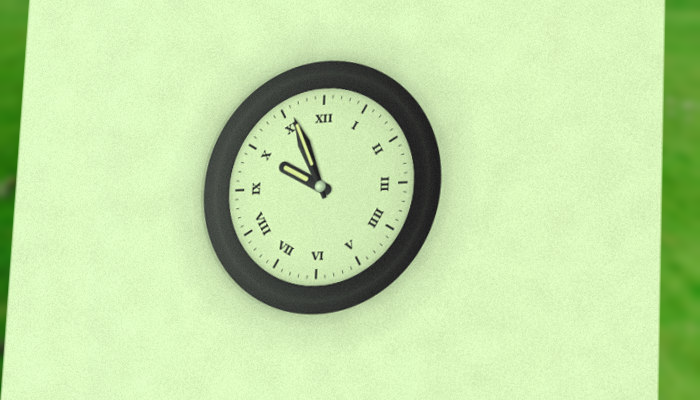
9:56
